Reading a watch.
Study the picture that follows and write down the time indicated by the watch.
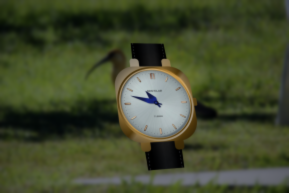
10:48
